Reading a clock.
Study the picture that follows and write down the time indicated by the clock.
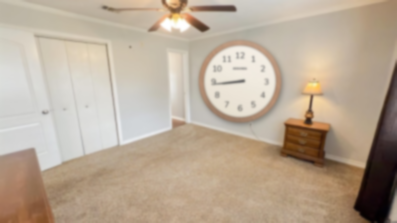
8:44
